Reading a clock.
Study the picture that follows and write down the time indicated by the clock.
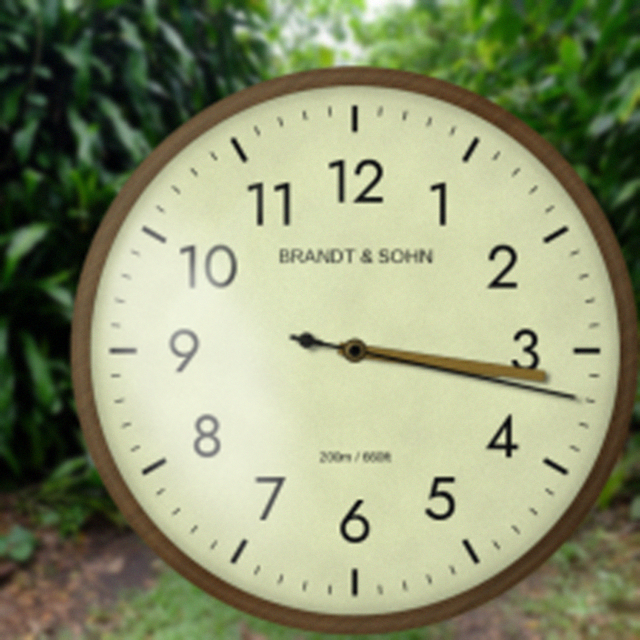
3:16:17
